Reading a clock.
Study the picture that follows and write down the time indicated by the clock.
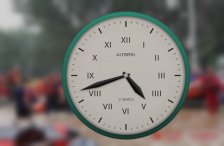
4:42
